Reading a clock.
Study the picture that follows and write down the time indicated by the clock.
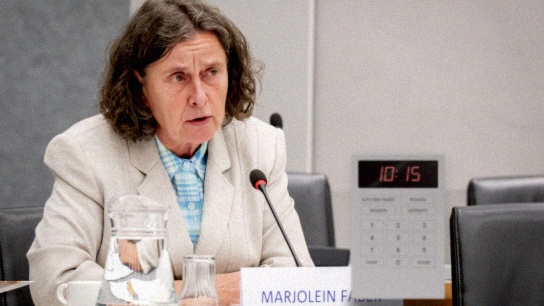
10:15
